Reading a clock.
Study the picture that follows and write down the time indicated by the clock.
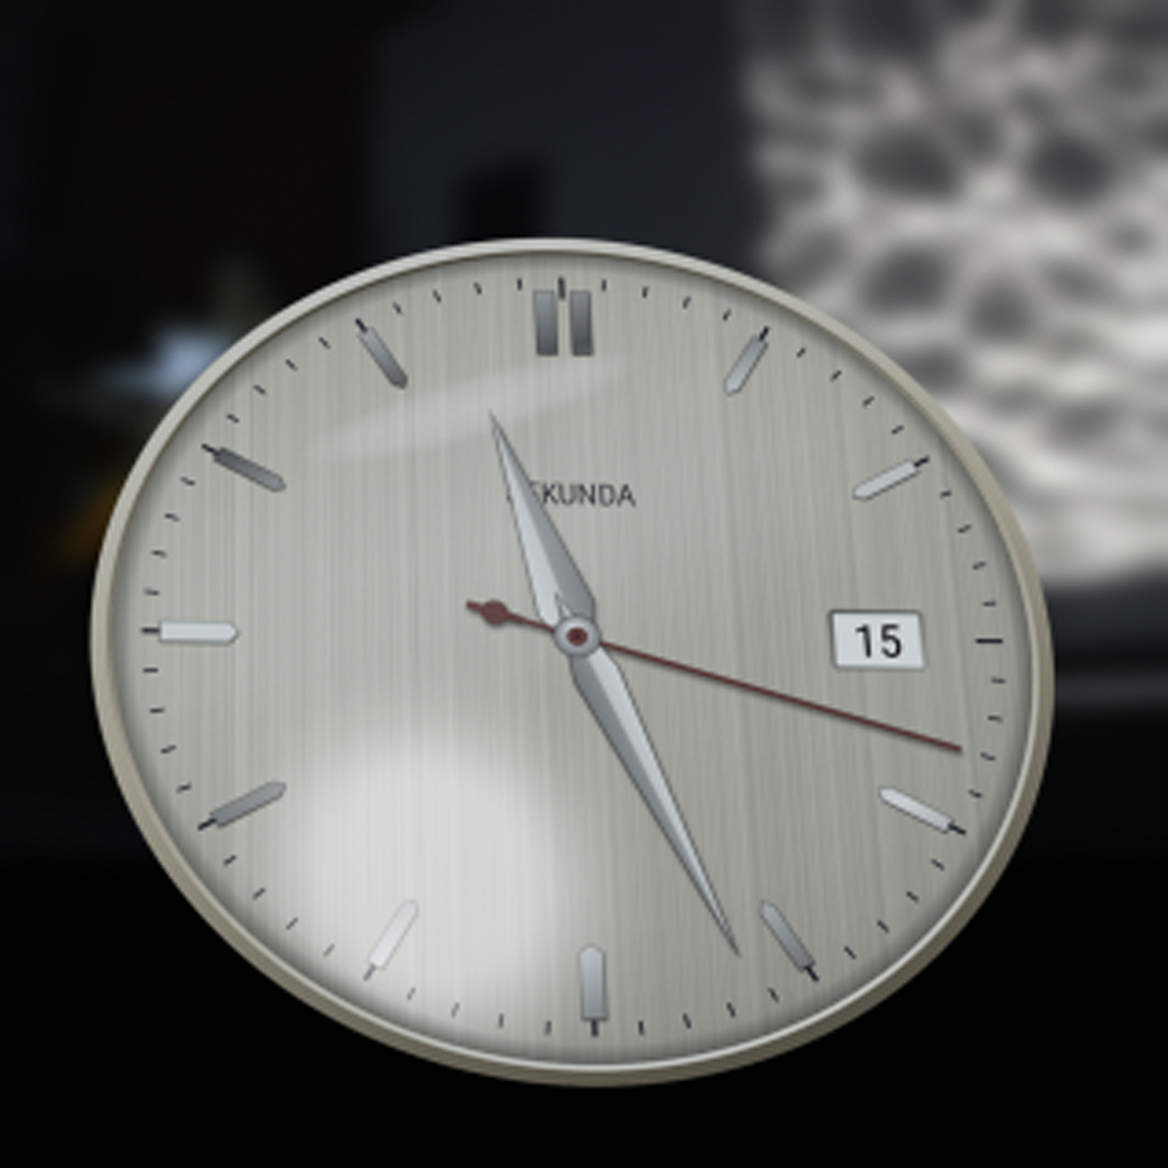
11:26:18
